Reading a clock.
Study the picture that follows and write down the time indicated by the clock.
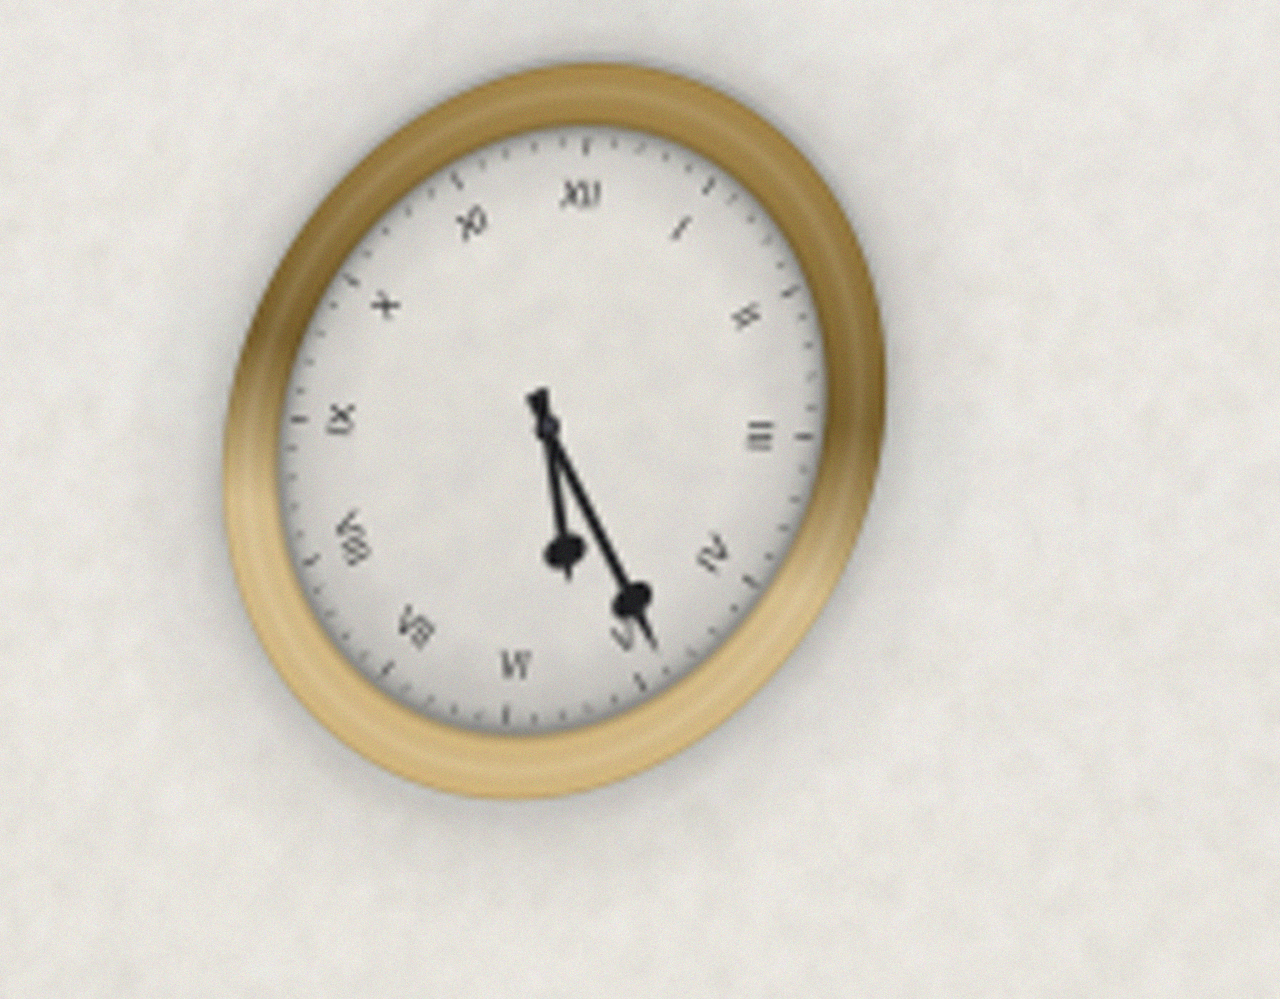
5:24
